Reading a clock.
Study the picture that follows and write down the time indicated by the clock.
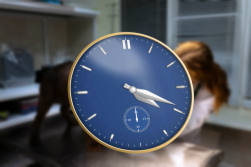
4:19
